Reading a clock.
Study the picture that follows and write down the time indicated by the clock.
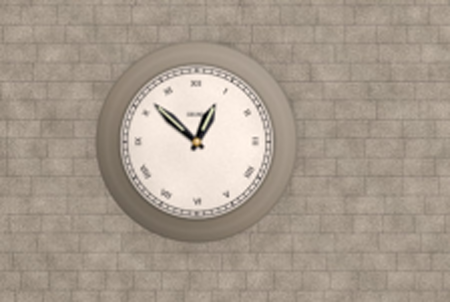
12:52
